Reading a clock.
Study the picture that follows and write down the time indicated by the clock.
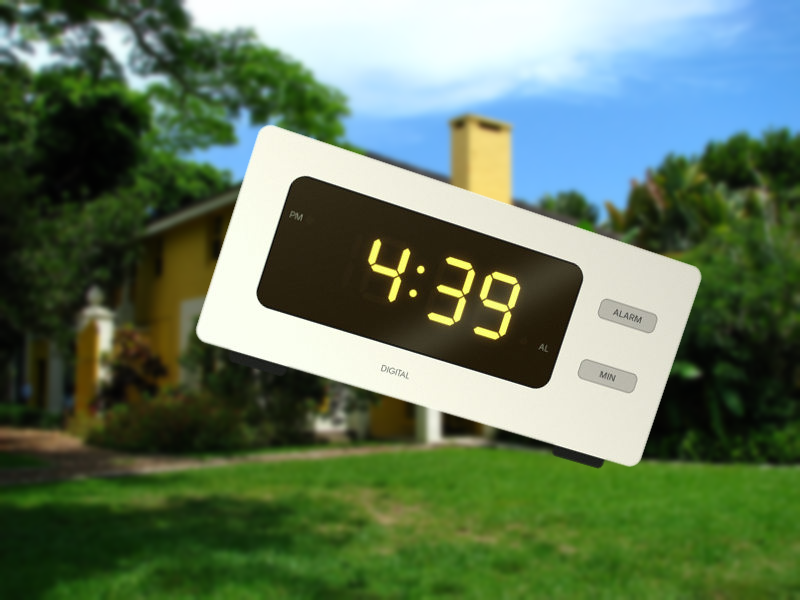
4:39
